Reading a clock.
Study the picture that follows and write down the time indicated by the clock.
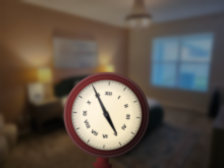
4:55
